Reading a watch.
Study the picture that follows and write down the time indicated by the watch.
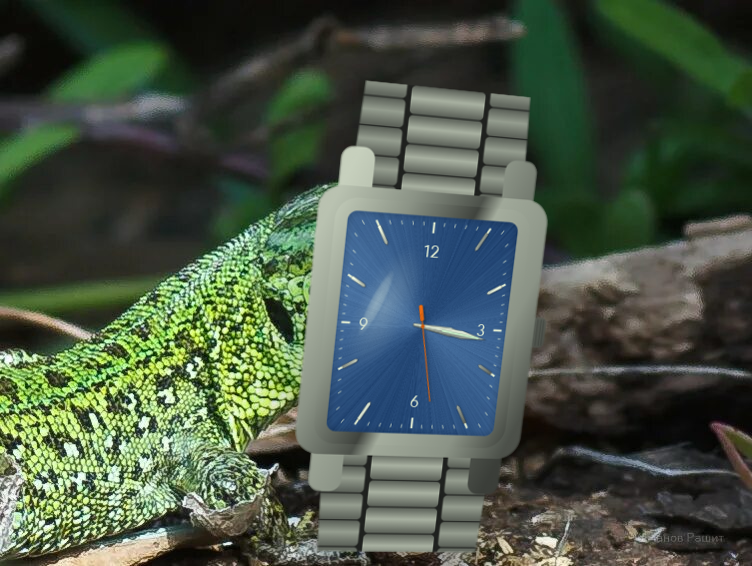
3:16:28
